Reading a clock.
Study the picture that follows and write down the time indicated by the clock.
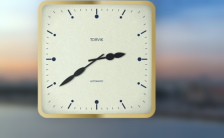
2:39
